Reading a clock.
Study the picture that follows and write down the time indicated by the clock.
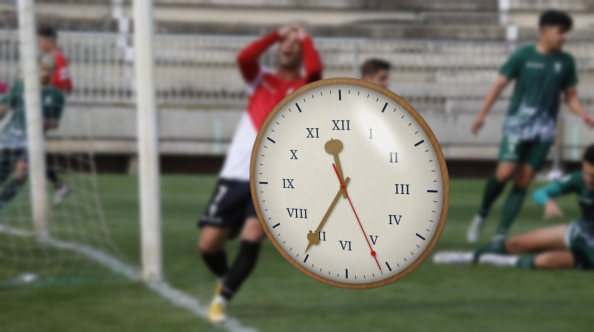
11:35:26
